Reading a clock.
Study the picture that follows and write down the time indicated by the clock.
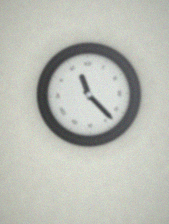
11:23
